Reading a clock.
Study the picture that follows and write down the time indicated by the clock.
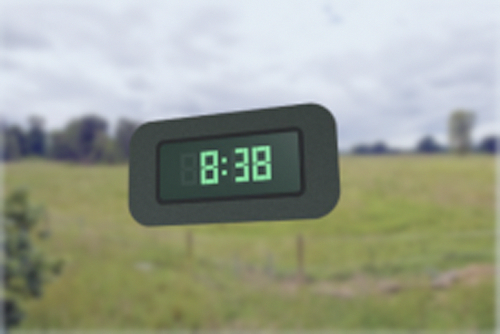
8:38
